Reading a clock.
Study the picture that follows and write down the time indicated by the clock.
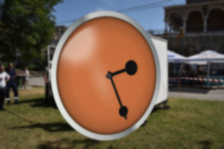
2:26
